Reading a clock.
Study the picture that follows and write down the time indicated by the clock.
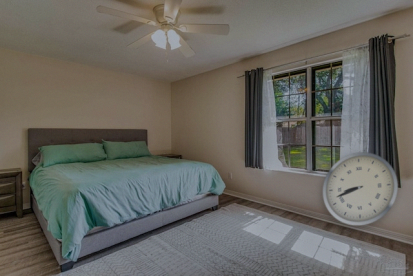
8:42
